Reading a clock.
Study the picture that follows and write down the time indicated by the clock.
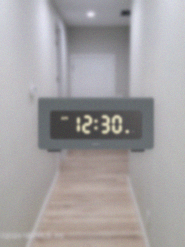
12:30
